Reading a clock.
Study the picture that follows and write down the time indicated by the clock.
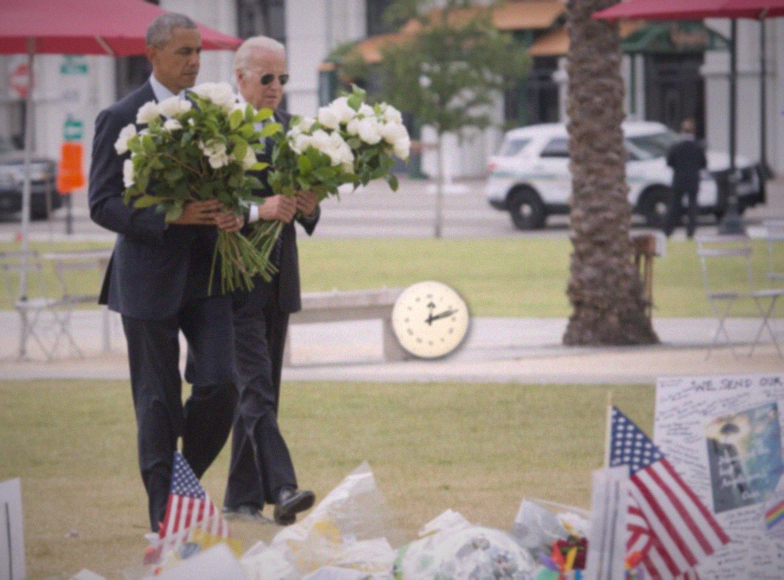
12:12
